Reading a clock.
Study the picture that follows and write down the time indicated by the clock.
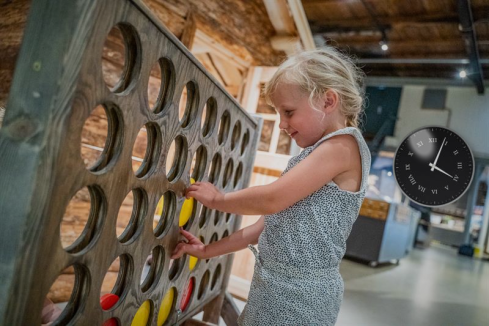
4:04
